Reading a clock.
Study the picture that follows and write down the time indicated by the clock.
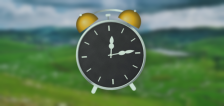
12:14
